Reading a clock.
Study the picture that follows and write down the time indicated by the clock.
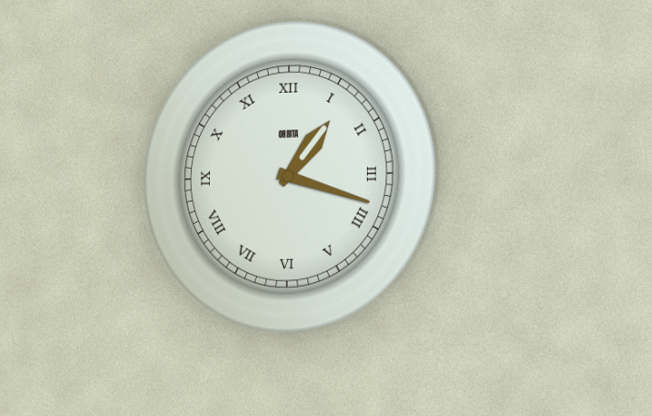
1:18
